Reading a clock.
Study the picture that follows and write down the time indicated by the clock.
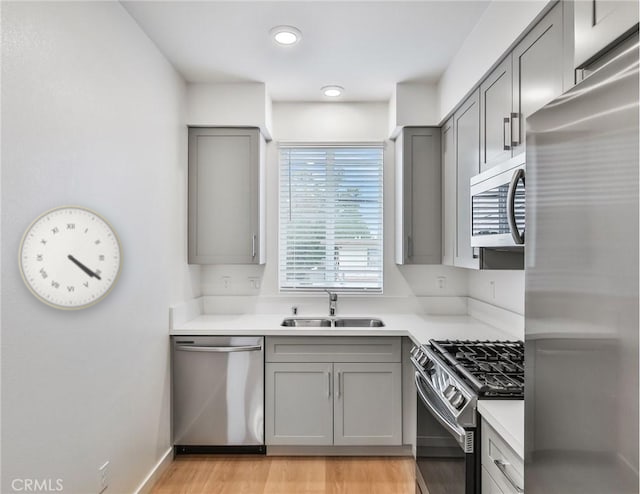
4:21
